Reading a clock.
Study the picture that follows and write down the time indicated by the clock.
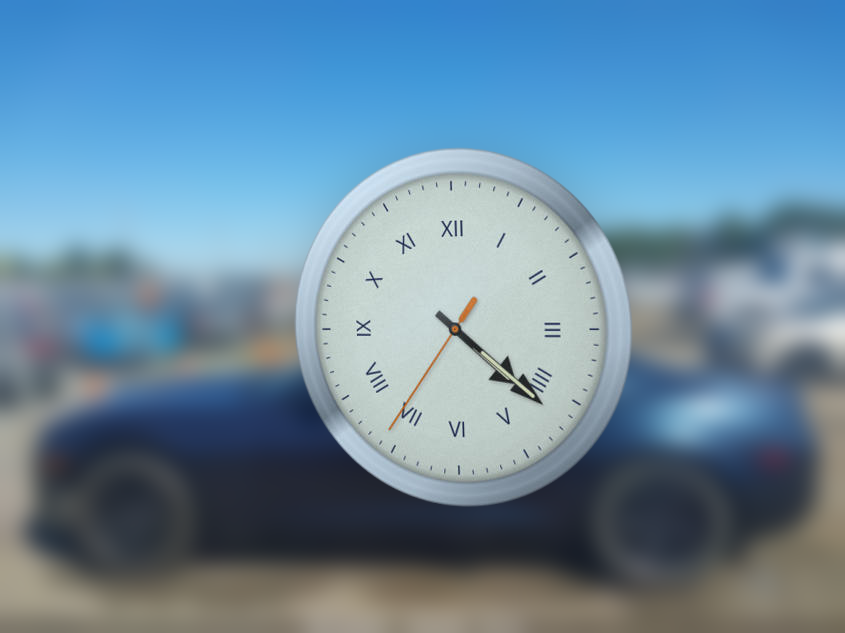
4:21:36
